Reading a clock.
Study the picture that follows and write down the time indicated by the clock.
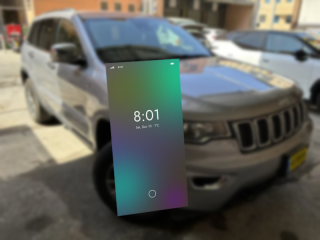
8:01
